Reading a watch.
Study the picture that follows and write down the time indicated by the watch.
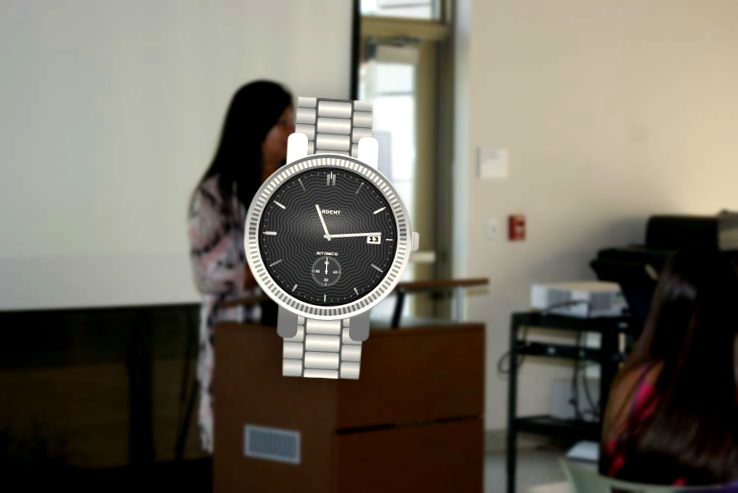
11:14
